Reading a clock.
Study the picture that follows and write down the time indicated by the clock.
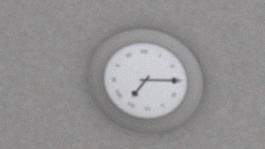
7:15
